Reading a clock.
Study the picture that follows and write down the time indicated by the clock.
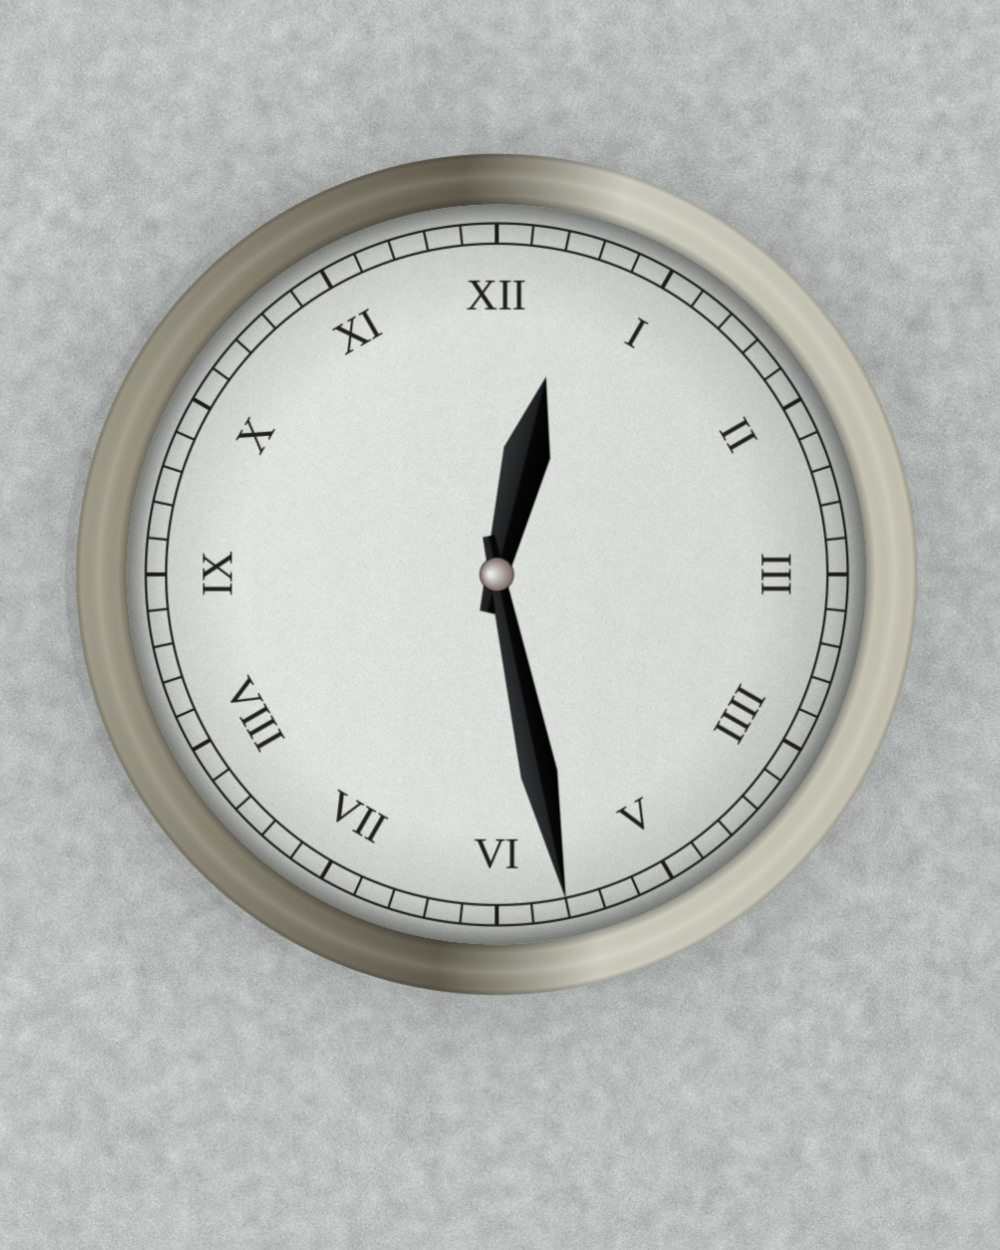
12:28
